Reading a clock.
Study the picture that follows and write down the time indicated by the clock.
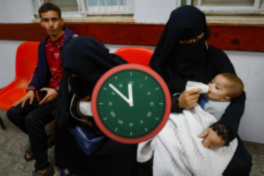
11:52
